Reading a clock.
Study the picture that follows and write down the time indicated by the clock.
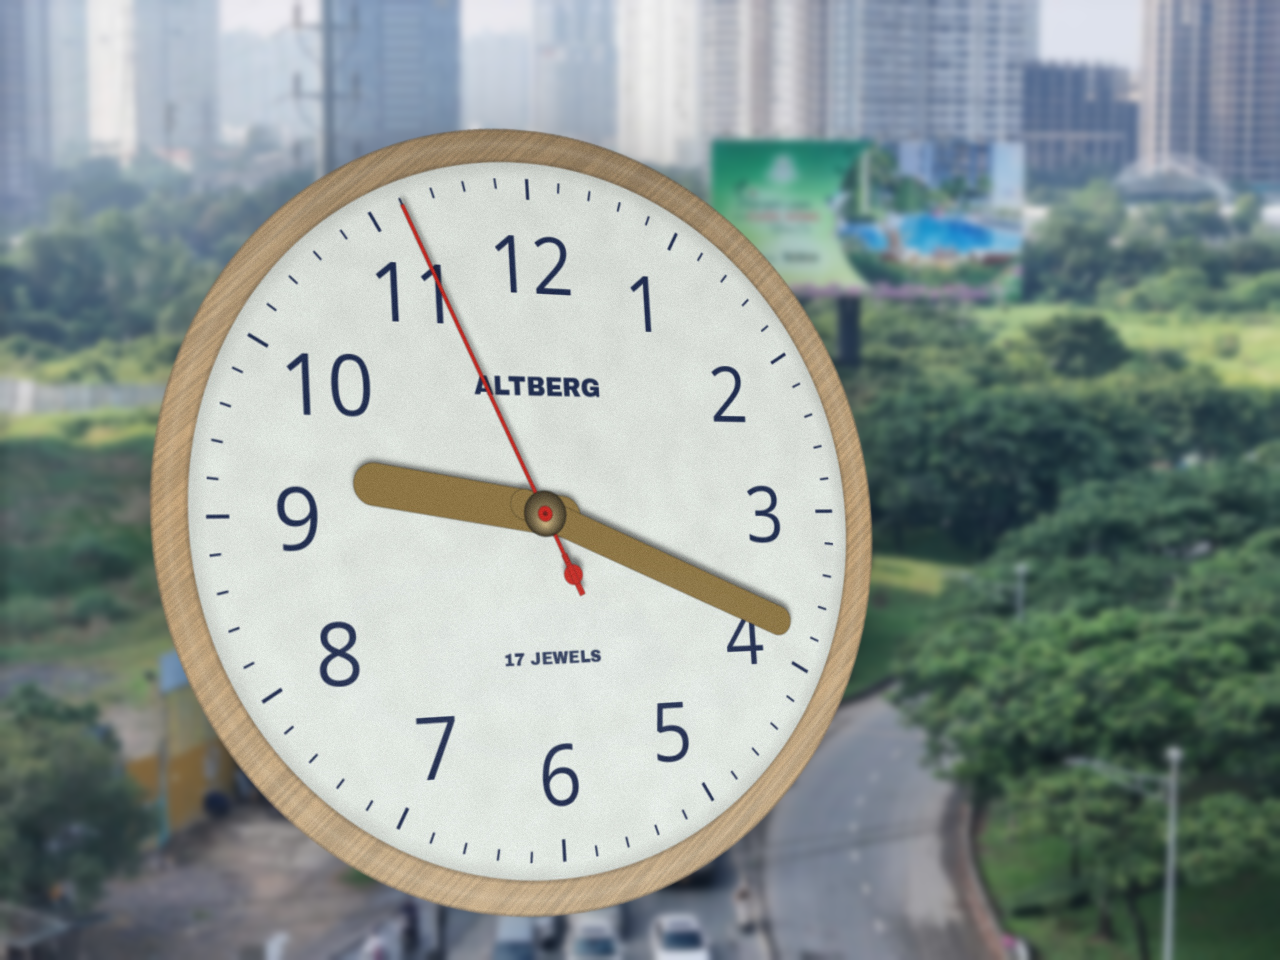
9:18:56
